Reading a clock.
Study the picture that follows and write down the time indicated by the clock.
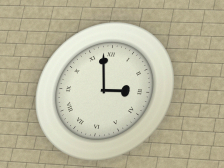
2:58
